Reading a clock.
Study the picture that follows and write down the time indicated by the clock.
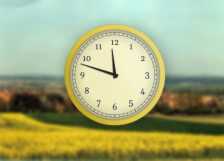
11:48
